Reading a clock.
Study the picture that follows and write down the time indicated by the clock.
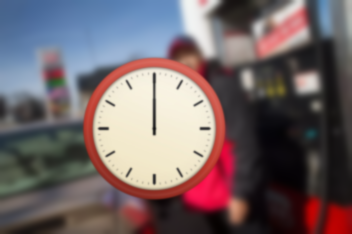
12:00
